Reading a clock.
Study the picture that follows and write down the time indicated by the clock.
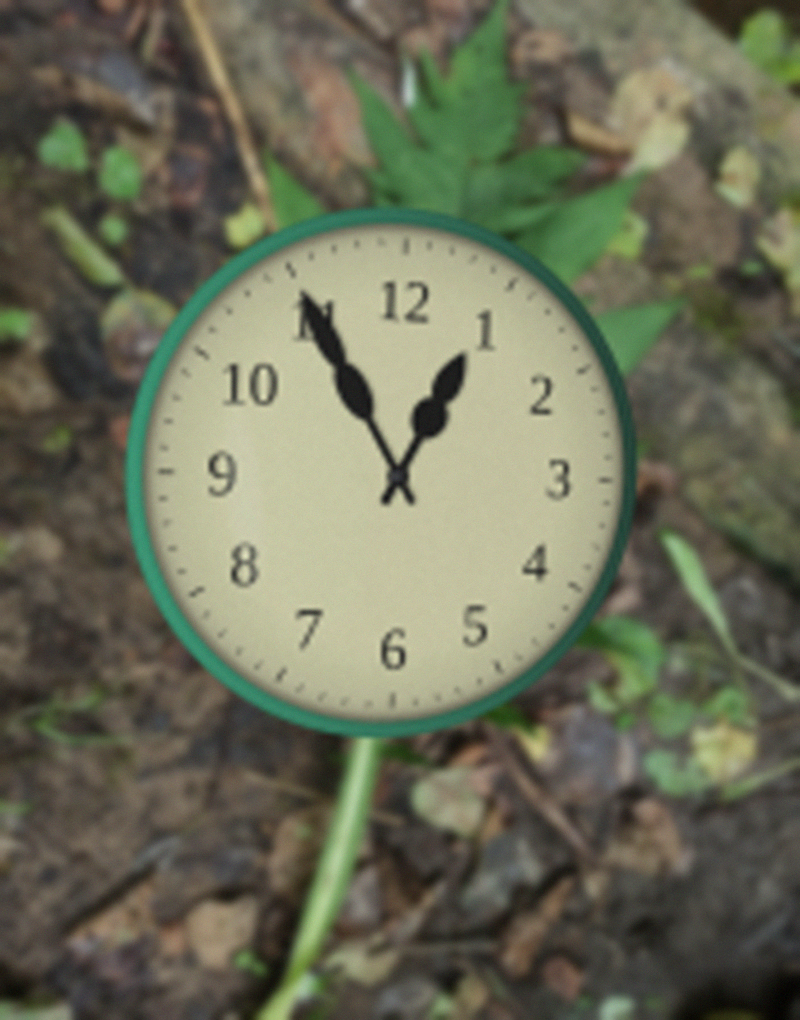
12:55
